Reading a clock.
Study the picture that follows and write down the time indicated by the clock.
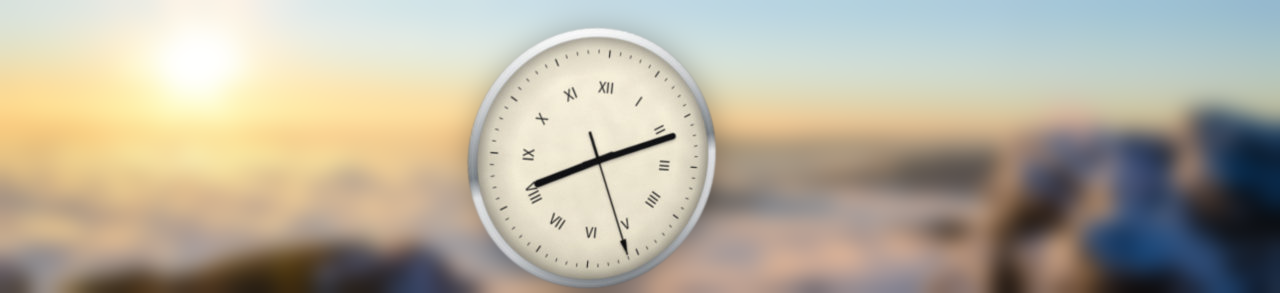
8:11:26
